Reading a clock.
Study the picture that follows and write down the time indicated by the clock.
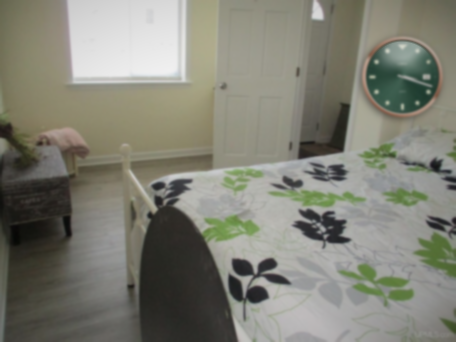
3:18
